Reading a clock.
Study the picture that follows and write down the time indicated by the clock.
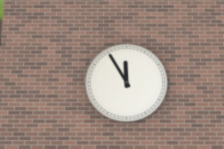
11:55
